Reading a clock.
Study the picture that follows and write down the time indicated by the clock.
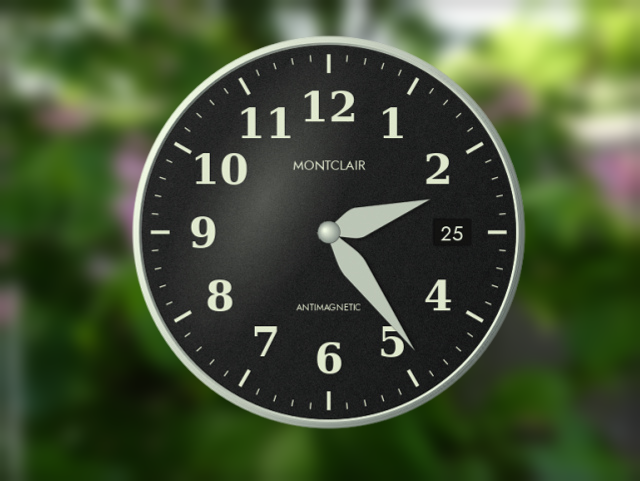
2:24
